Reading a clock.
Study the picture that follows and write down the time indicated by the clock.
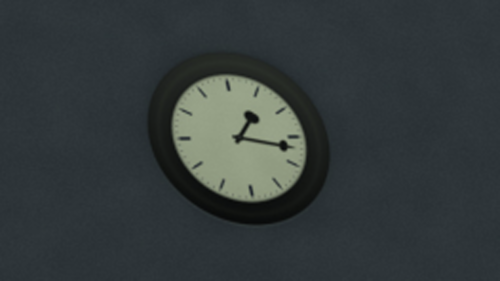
1:17
